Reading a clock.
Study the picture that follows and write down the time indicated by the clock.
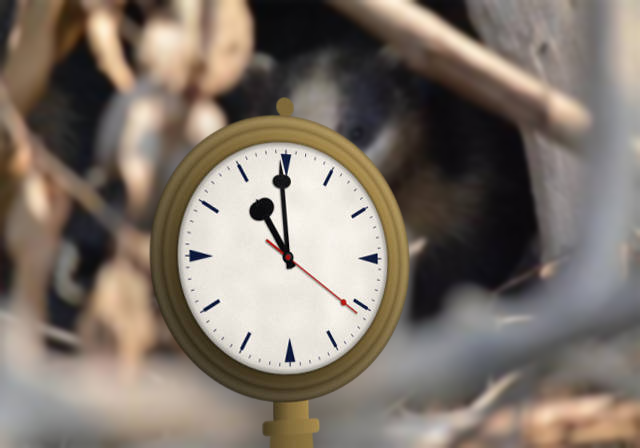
10:59:21
